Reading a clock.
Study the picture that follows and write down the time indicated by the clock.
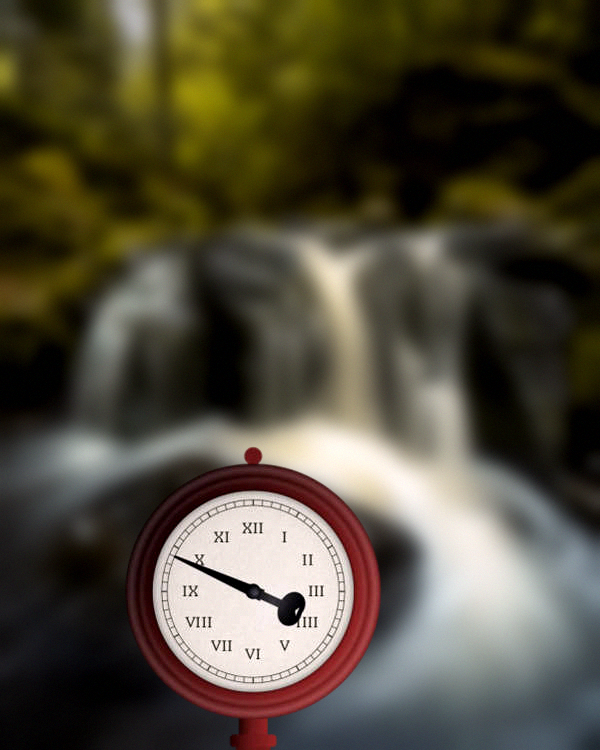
3:49
